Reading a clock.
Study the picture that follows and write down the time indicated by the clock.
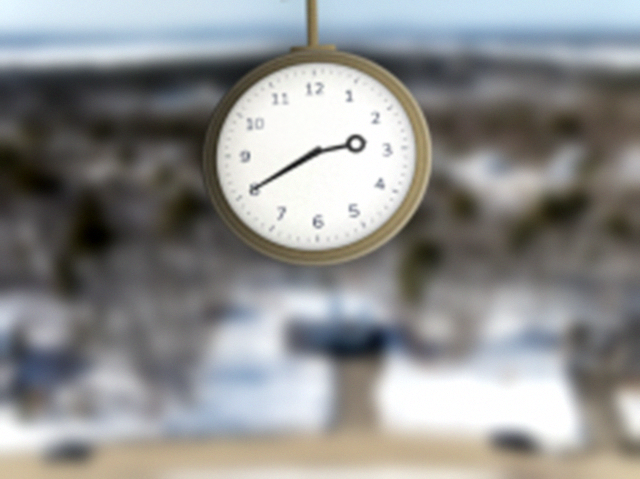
2:40
